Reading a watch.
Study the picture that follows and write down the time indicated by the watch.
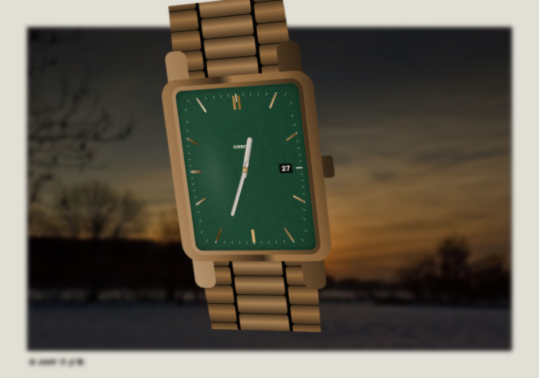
12:34
